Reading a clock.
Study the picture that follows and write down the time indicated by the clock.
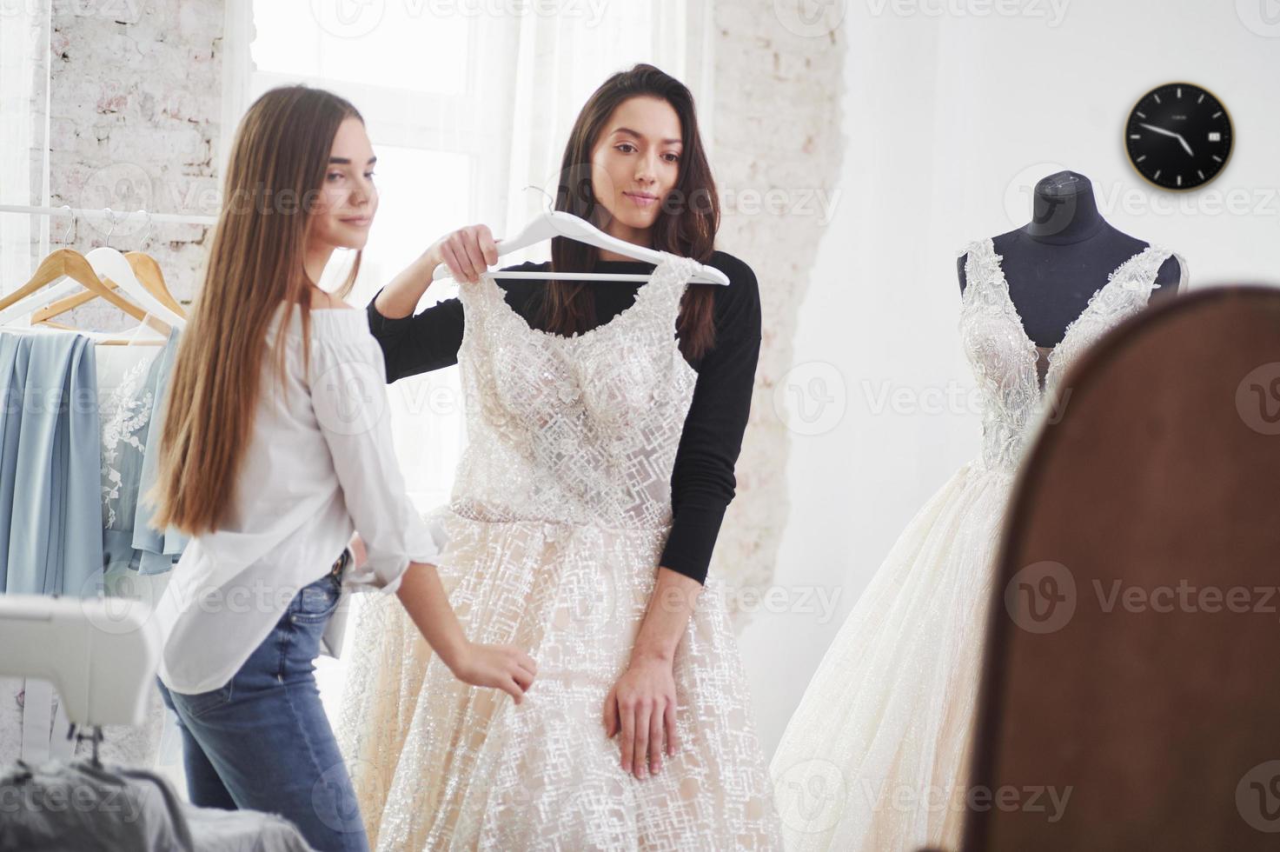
4:48
